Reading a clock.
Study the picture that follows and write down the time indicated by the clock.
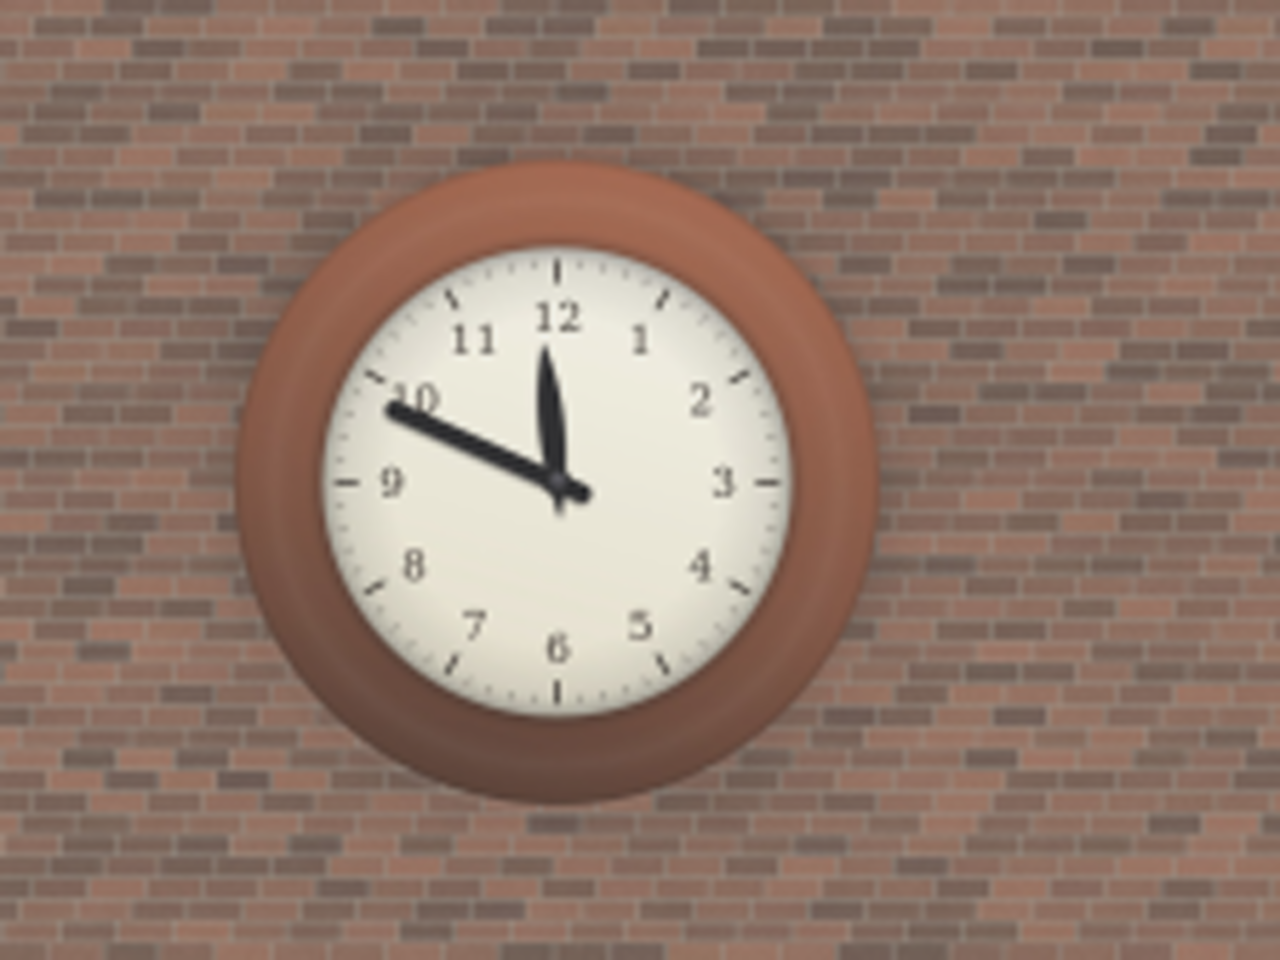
11:49
